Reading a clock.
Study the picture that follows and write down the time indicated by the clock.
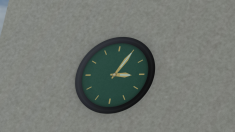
3:05
